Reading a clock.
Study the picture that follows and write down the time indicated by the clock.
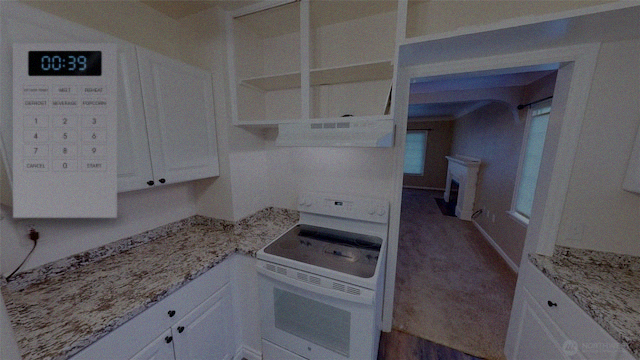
0:39
